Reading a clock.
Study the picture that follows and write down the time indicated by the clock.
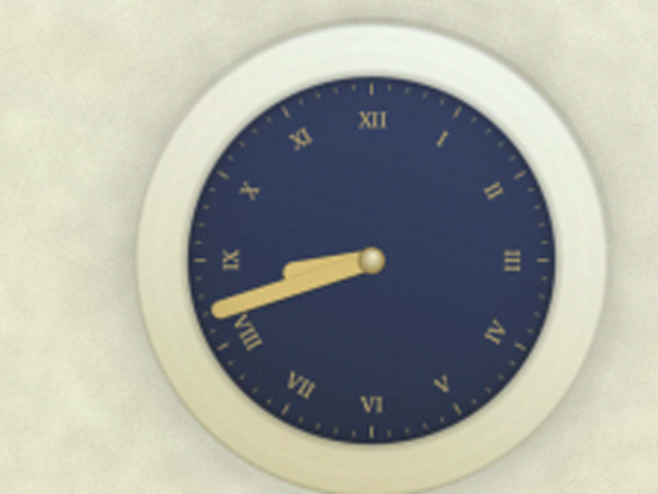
8:42
